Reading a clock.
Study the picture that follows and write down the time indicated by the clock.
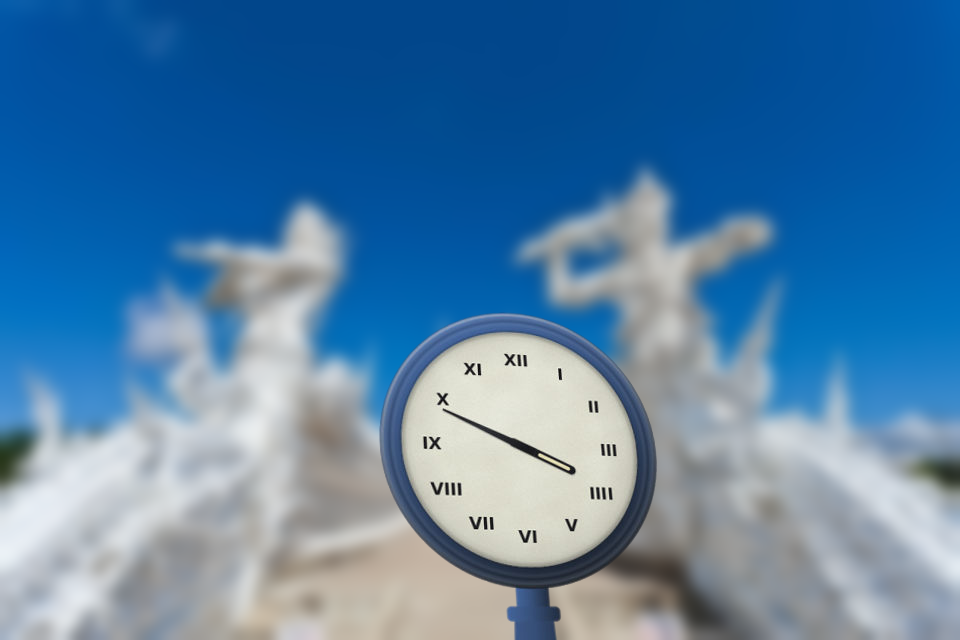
3:49
